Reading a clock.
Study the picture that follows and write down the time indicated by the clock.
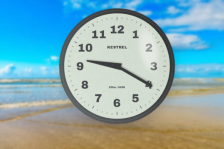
9:20
